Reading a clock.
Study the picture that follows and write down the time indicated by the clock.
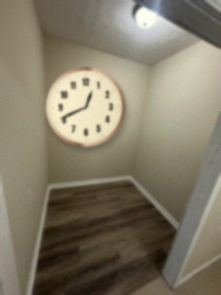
12:41
